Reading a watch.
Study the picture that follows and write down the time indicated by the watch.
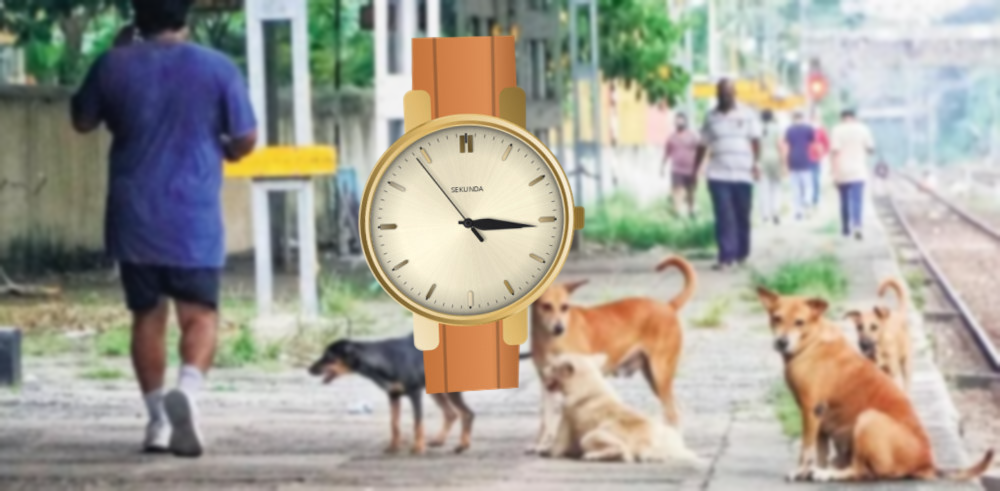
3:15:54
